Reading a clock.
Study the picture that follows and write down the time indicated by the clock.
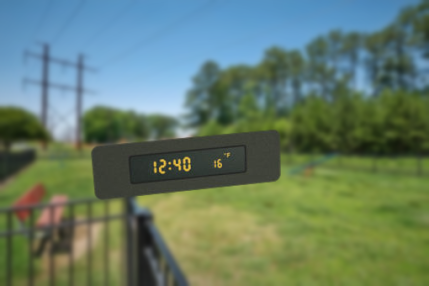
12:40
